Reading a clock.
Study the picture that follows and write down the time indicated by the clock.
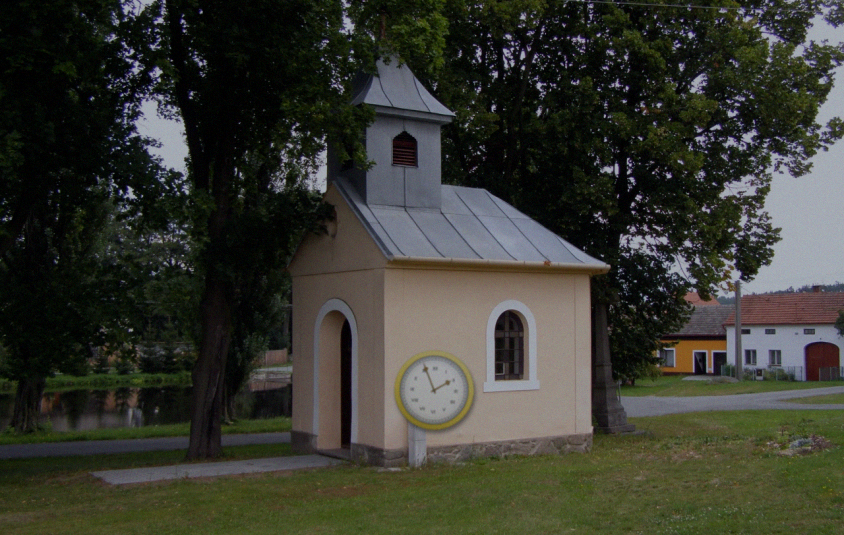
1:56
